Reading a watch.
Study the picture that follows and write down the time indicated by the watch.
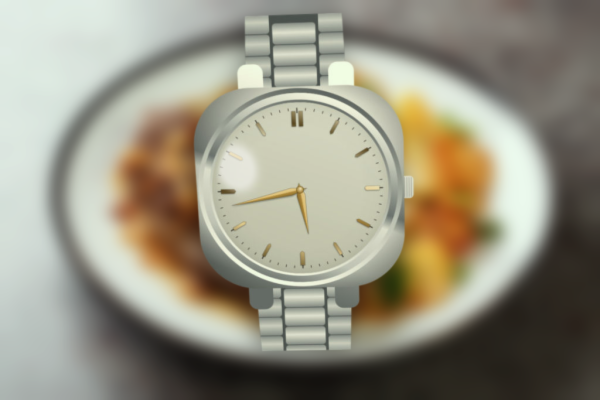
5:43
